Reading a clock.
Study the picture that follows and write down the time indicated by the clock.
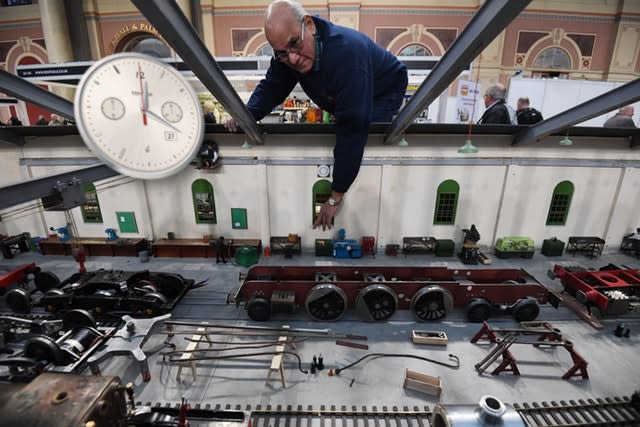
12:20
